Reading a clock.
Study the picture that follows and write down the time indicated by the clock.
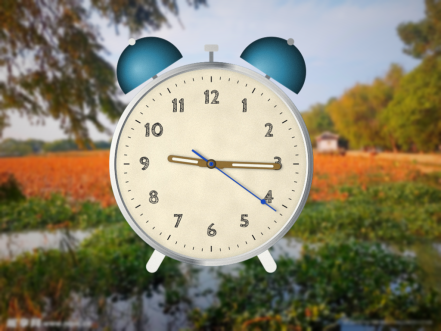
9:15:21
